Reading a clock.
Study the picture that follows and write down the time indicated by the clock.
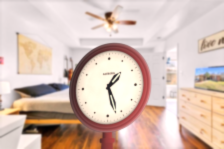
1:27
